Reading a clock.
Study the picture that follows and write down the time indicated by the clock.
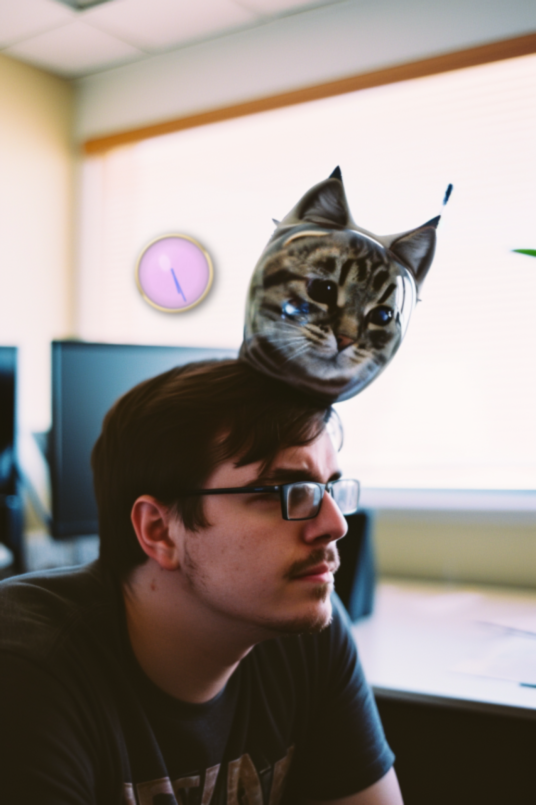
5:26
